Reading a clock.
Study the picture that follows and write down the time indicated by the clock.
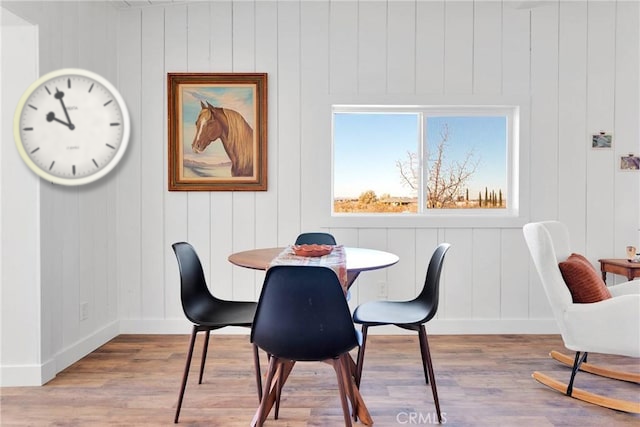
9:57
